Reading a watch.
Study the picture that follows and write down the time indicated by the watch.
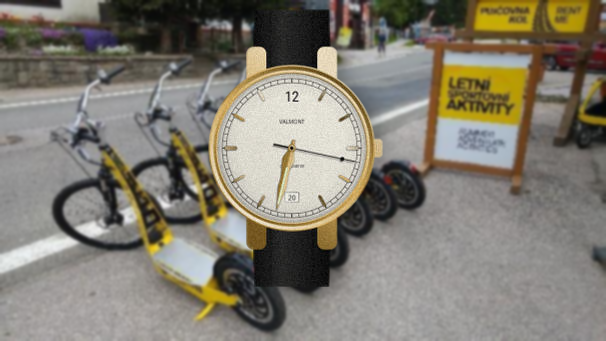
6:32:17
